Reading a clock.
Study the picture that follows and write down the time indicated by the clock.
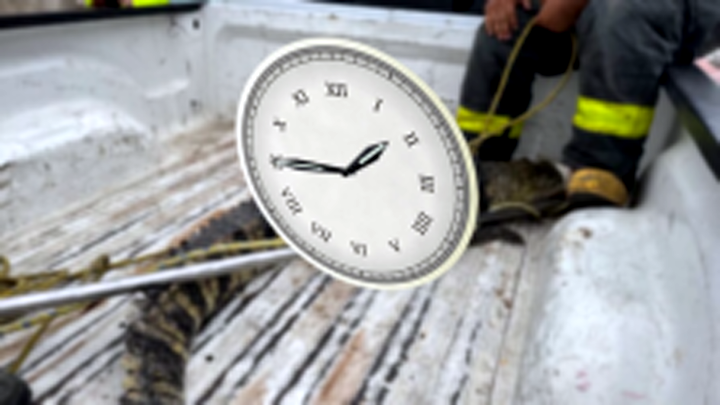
1:45
